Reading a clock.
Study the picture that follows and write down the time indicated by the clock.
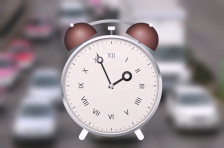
1:56
